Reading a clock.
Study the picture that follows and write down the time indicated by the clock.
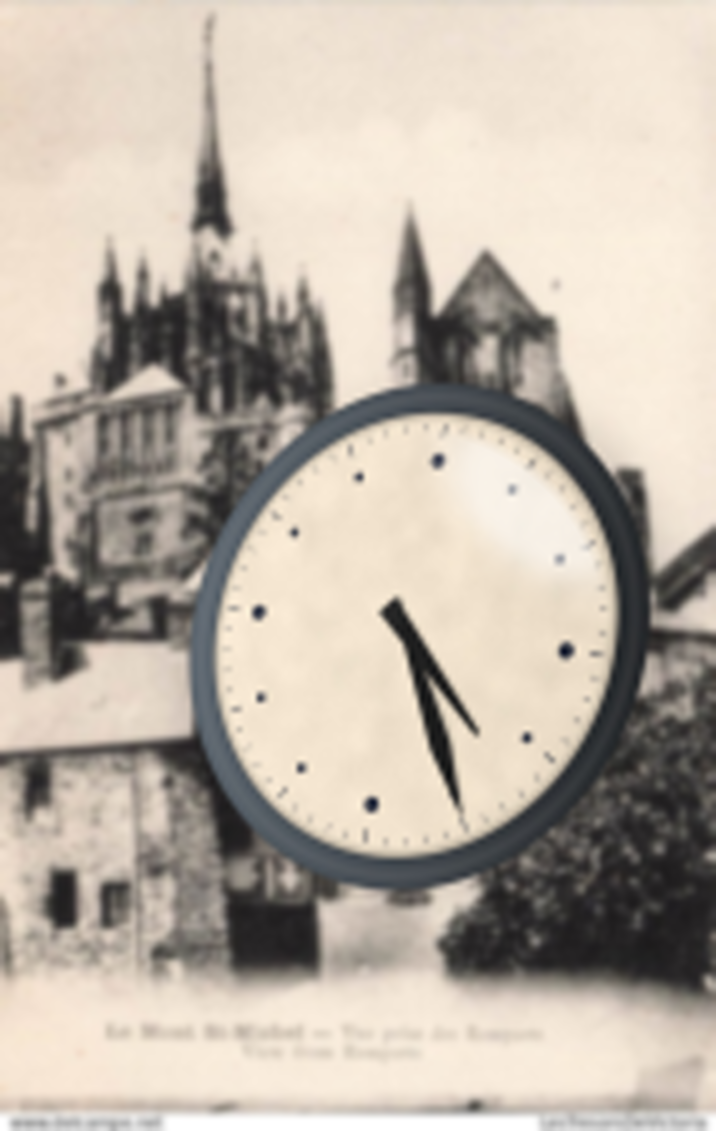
4:25
